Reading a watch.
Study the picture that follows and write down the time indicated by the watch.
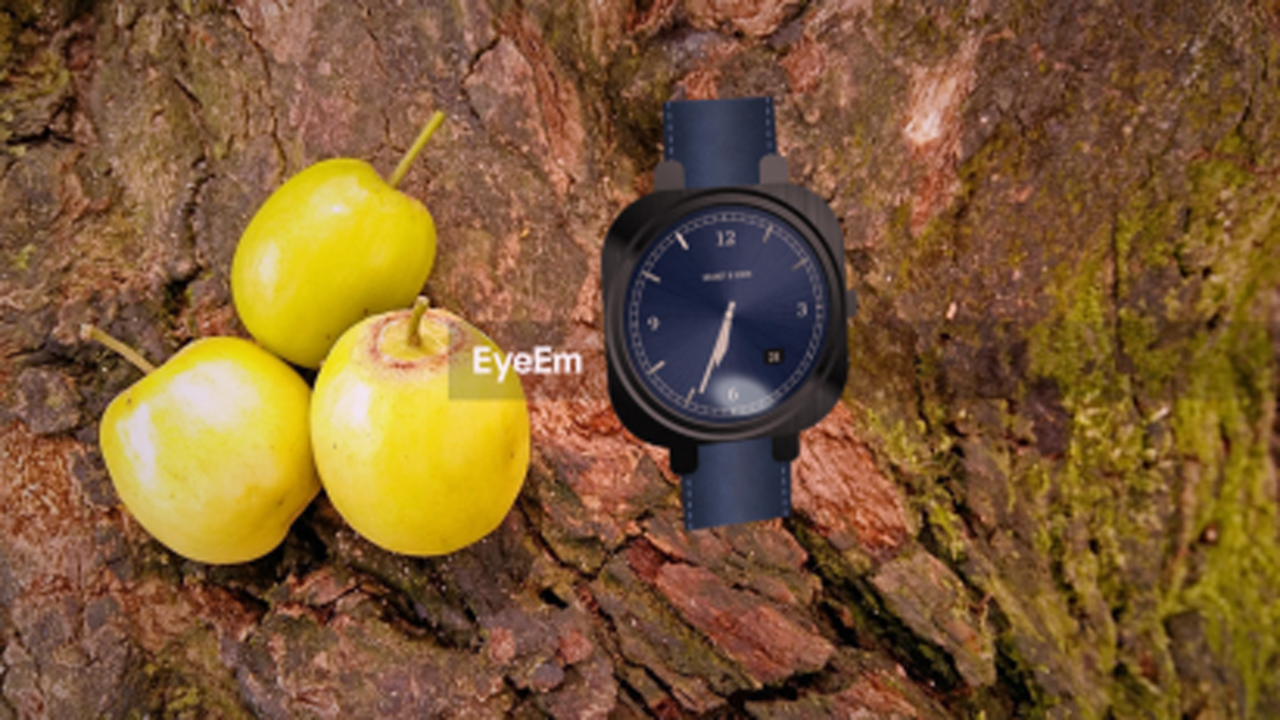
6:34
